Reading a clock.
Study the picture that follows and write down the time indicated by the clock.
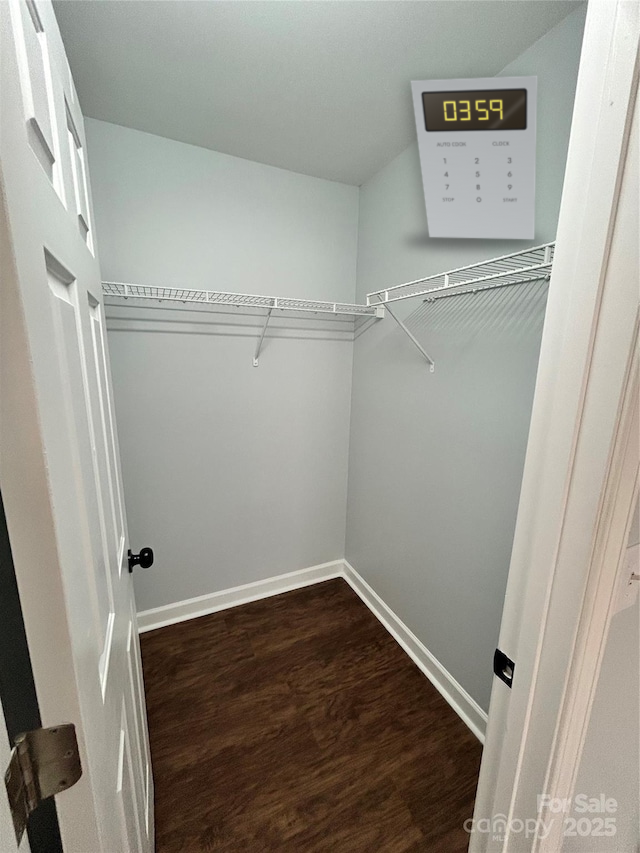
3:59
